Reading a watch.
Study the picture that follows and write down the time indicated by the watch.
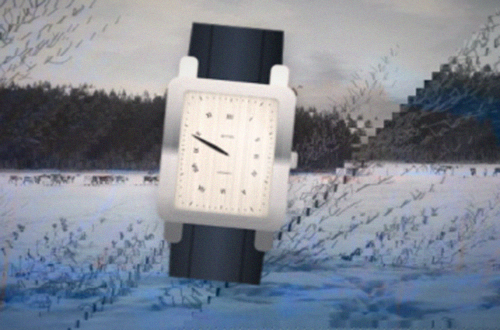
9:49
